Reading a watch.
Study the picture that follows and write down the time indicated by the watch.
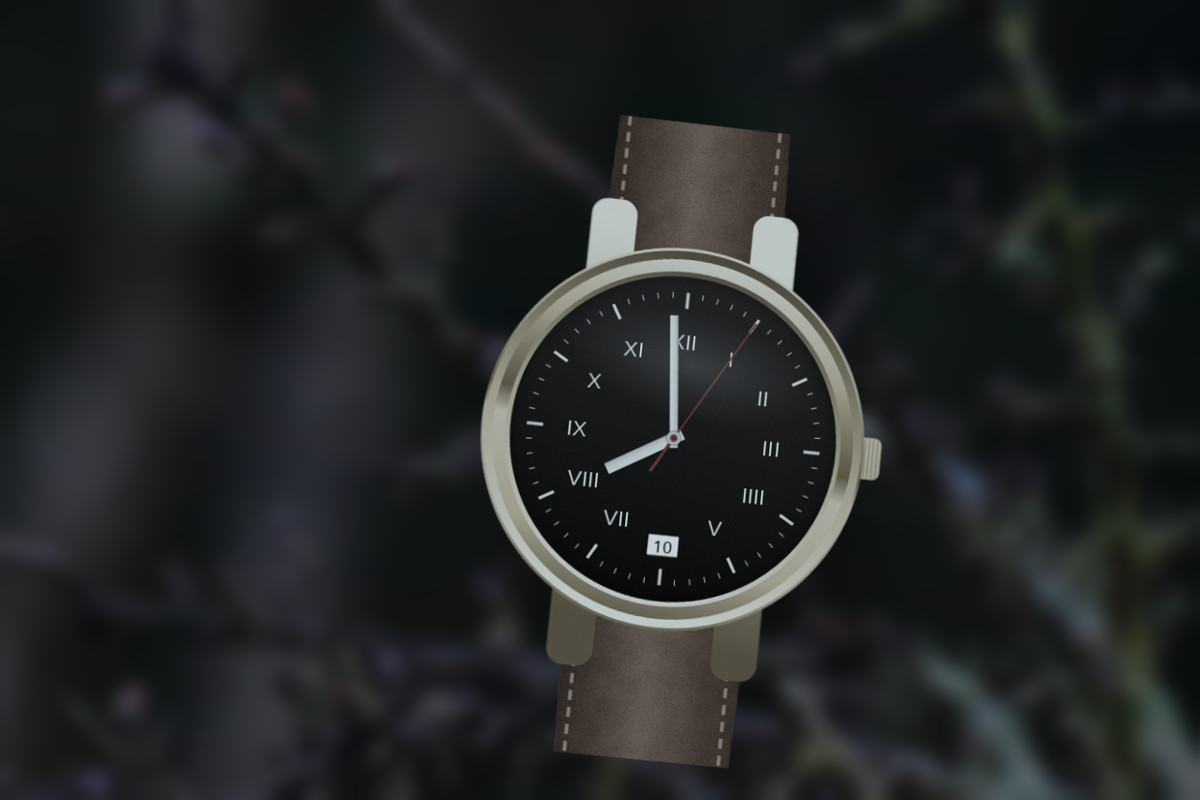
7:59:05
